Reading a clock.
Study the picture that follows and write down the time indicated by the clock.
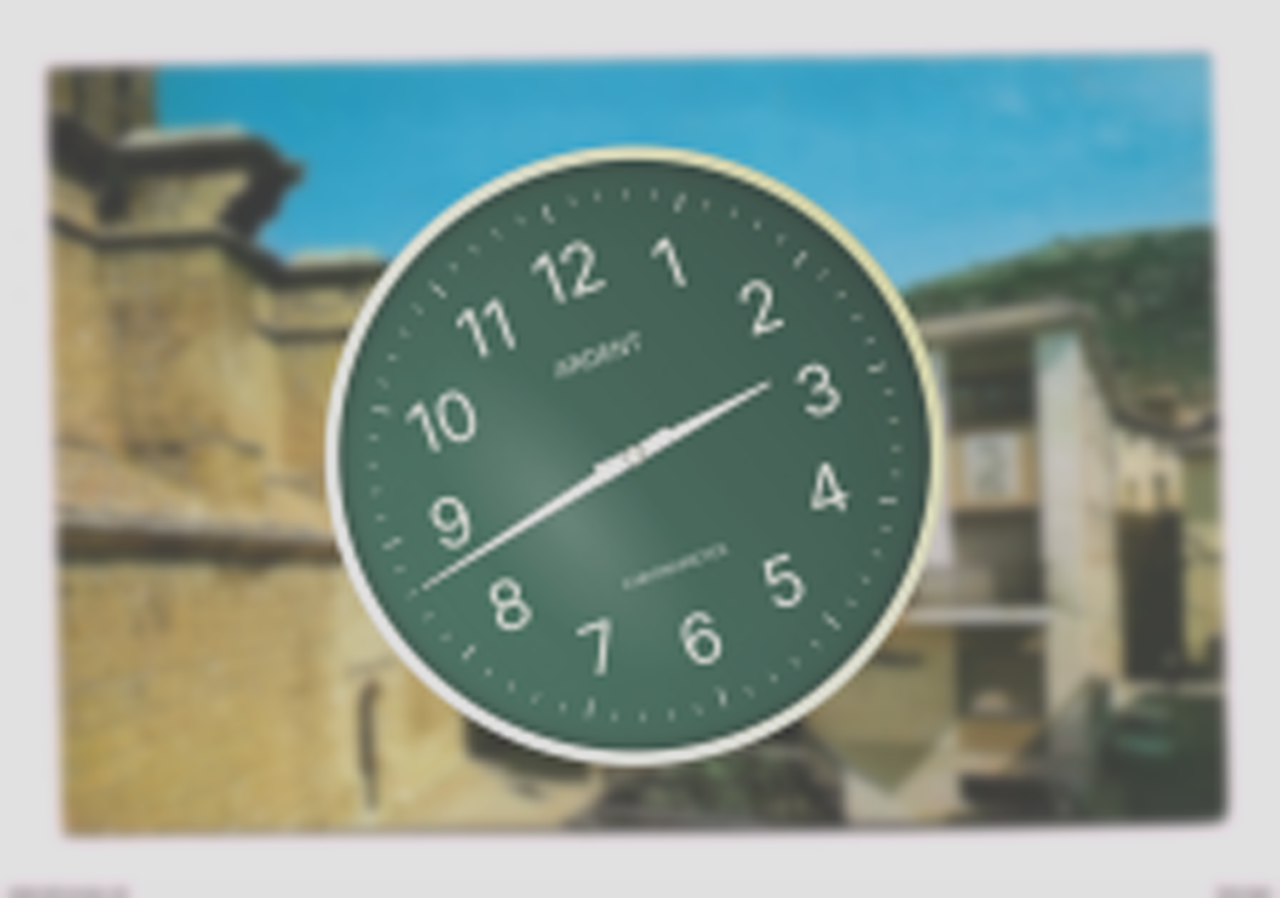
2:43
